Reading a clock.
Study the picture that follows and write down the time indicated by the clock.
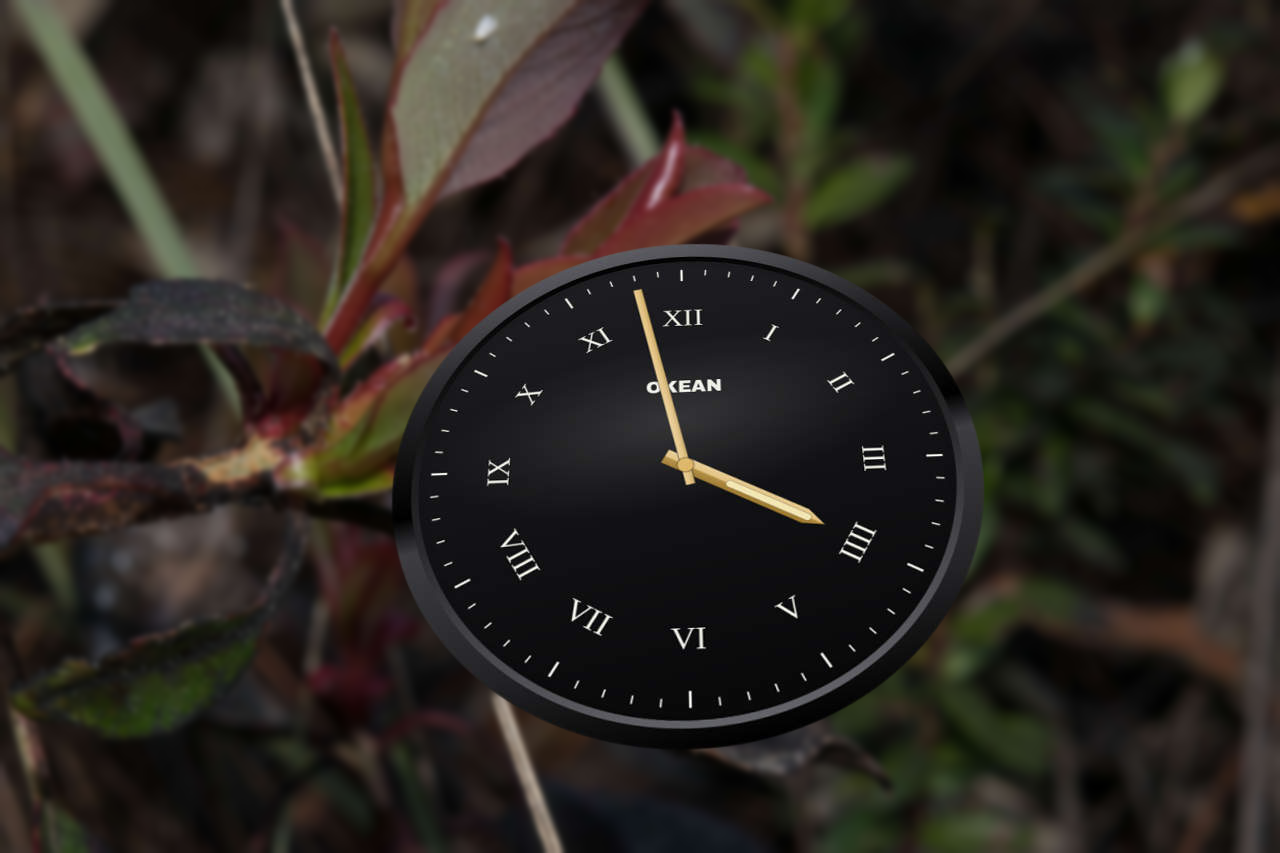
3:58
